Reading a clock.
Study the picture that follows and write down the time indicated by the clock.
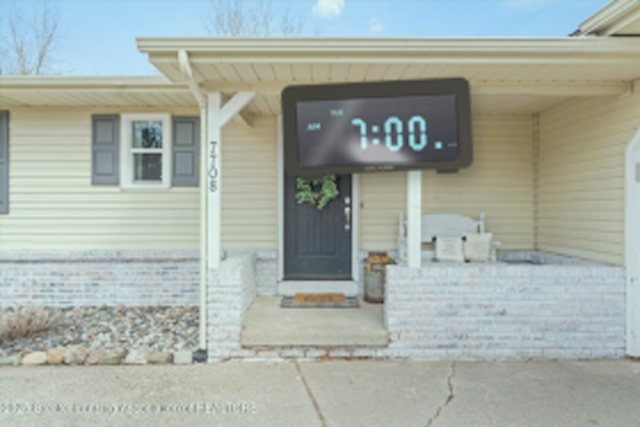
7:00
